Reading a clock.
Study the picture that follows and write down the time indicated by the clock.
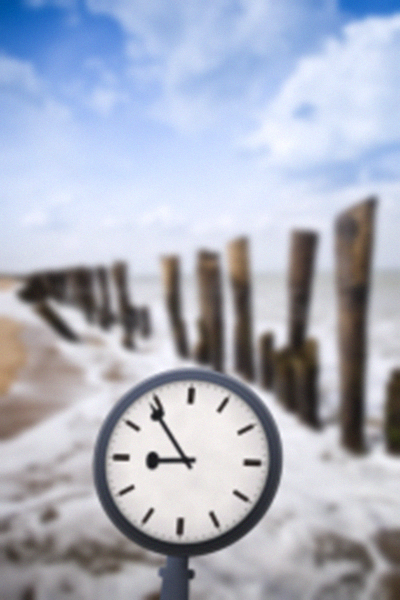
8:54
